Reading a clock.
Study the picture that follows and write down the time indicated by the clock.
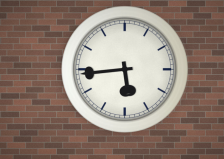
5:44
